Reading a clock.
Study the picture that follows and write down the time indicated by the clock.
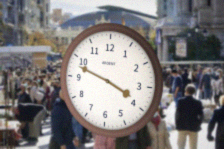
3:48
